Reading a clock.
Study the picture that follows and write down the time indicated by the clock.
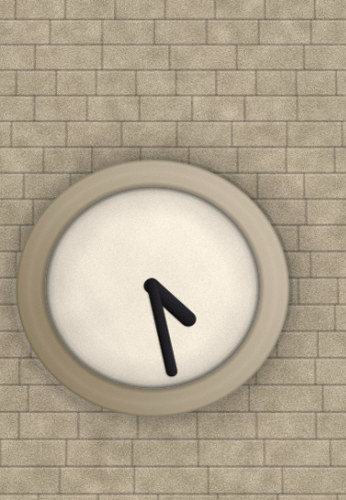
4:28
